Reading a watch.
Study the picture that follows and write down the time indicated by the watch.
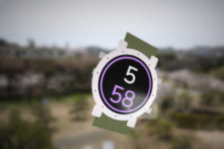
5:58
